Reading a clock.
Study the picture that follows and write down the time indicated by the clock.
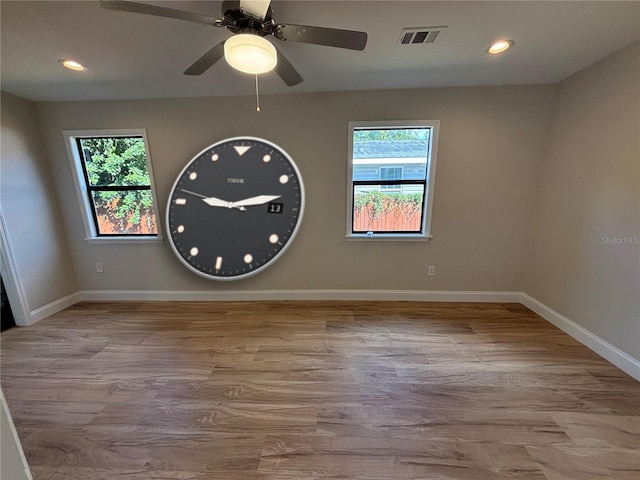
9:12:47
